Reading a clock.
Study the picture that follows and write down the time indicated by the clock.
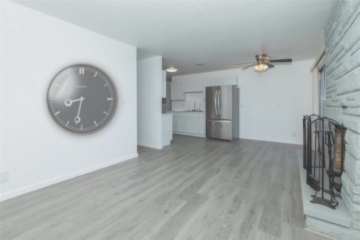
8:32
